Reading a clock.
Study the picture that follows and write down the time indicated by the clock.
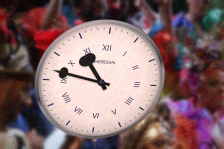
10:47
